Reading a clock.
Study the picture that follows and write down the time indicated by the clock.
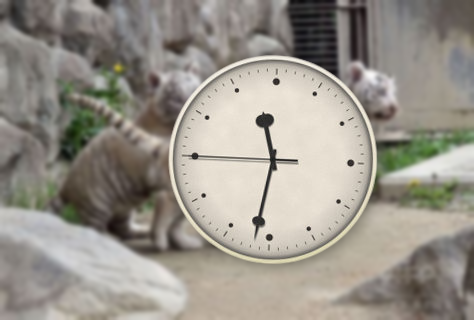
11:31:45
